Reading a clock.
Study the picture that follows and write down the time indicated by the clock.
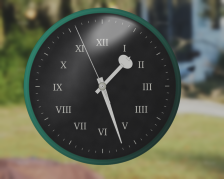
1:26:56
